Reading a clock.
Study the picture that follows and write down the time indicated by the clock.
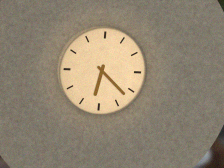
6:22
